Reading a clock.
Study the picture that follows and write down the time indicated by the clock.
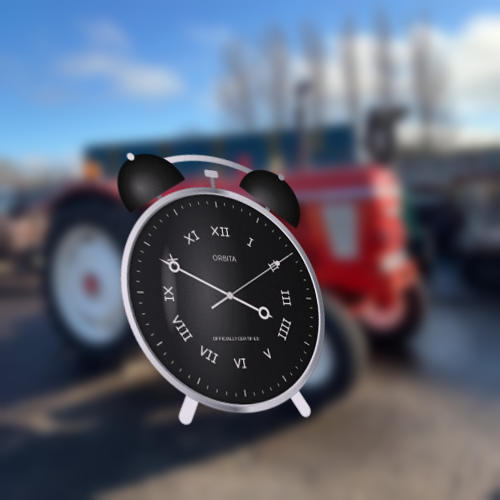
3:49:10
